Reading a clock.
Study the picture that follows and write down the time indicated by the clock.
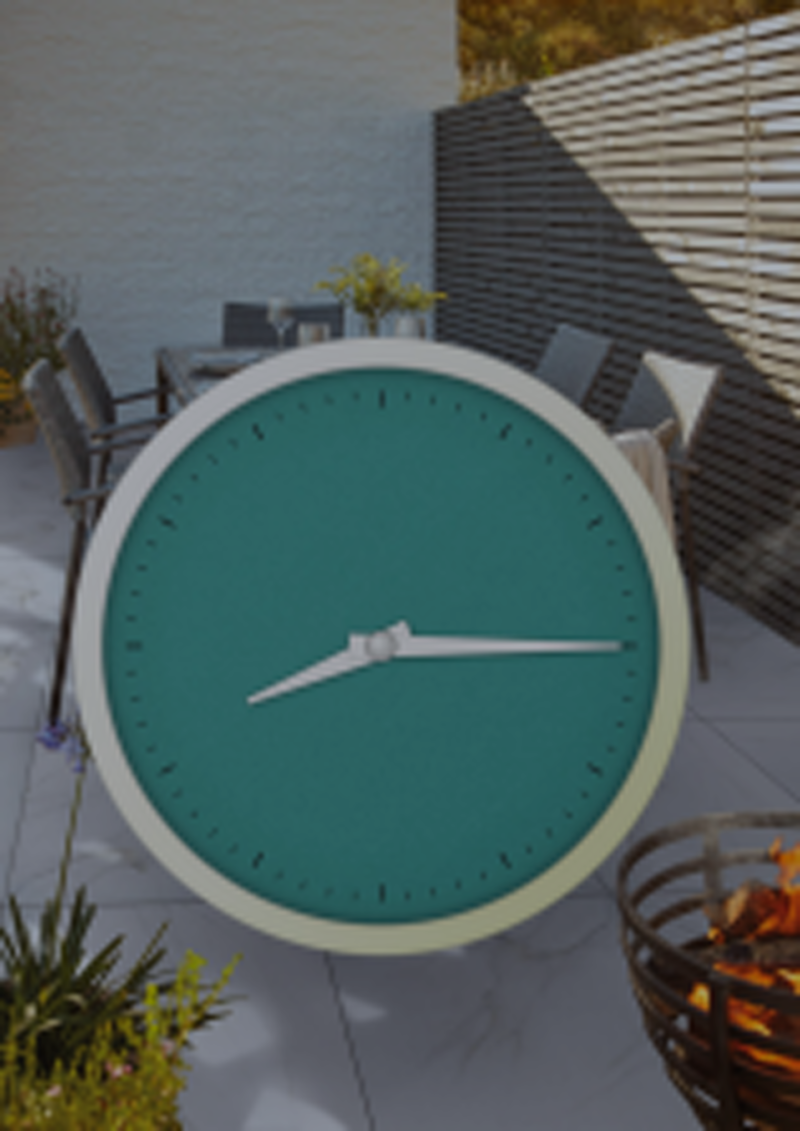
8:15
